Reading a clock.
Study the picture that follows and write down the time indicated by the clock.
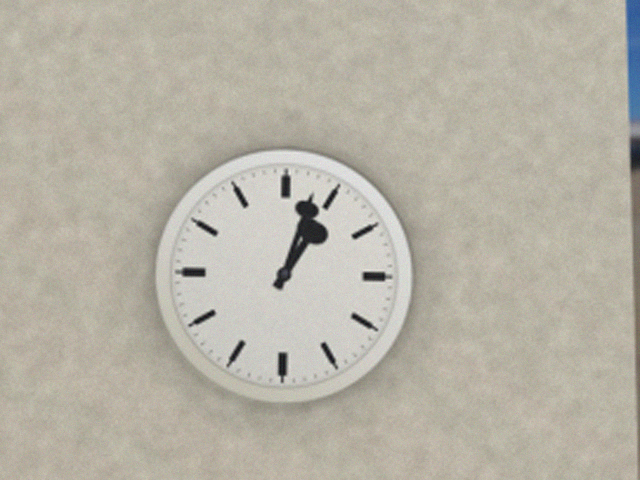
1:03
